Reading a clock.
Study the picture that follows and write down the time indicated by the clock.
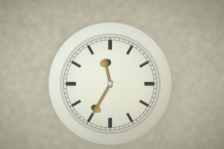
11:35
